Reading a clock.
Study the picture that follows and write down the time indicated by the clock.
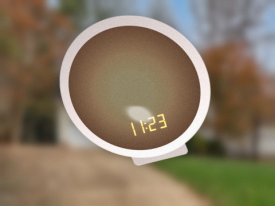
11:23
